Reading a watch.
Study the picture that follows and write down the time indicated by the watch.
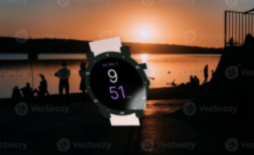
9:51
